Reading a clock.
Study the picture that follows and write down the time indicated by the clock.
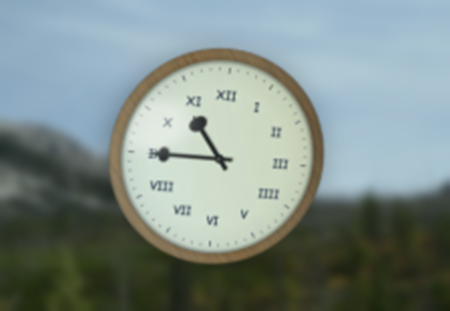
10:45
